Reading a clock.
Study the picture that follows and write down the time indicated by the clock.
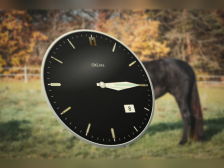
3:15
